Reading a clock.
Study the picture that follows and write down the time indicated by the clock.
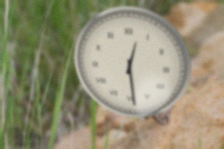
12:29
